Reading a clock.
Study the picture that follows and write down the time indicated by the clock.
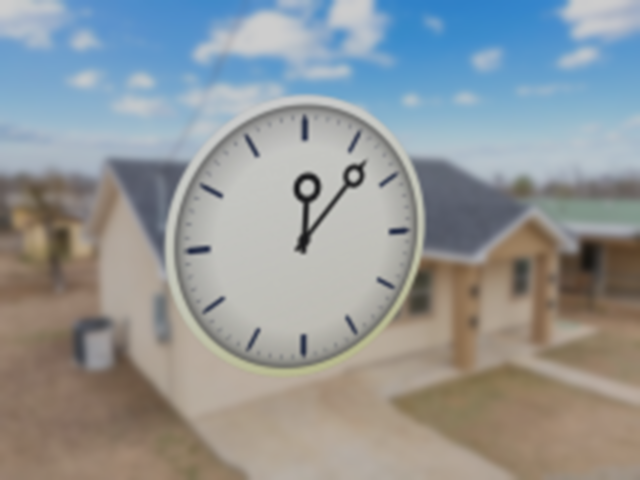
12:07
